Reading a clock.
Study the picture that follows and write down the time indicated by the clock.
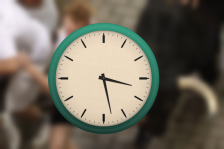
3:28
